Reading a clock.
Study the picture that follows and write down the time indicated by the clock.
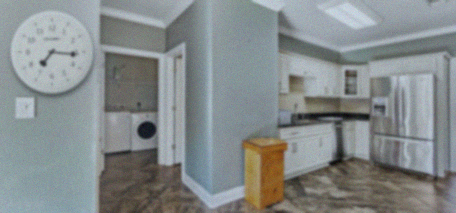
7:16
